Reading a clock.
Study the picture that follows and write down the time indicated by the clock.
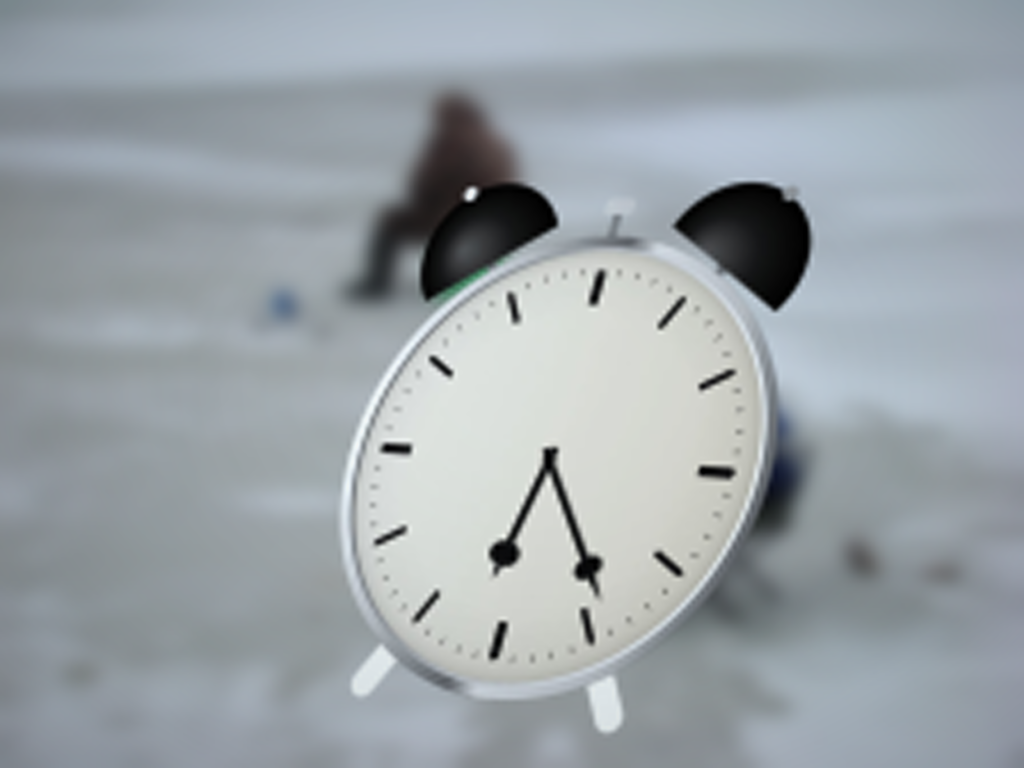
6:24
